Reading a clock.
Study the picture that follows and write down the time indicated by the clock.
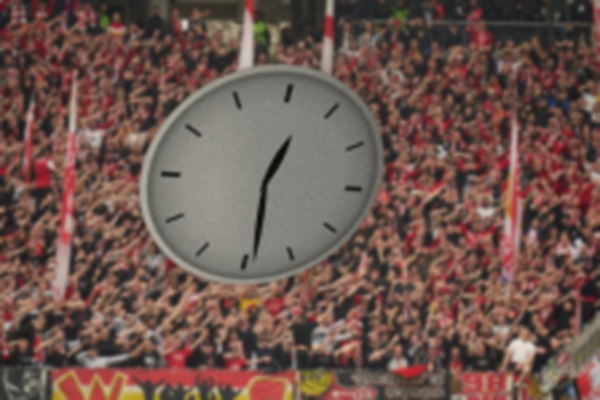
12:29
